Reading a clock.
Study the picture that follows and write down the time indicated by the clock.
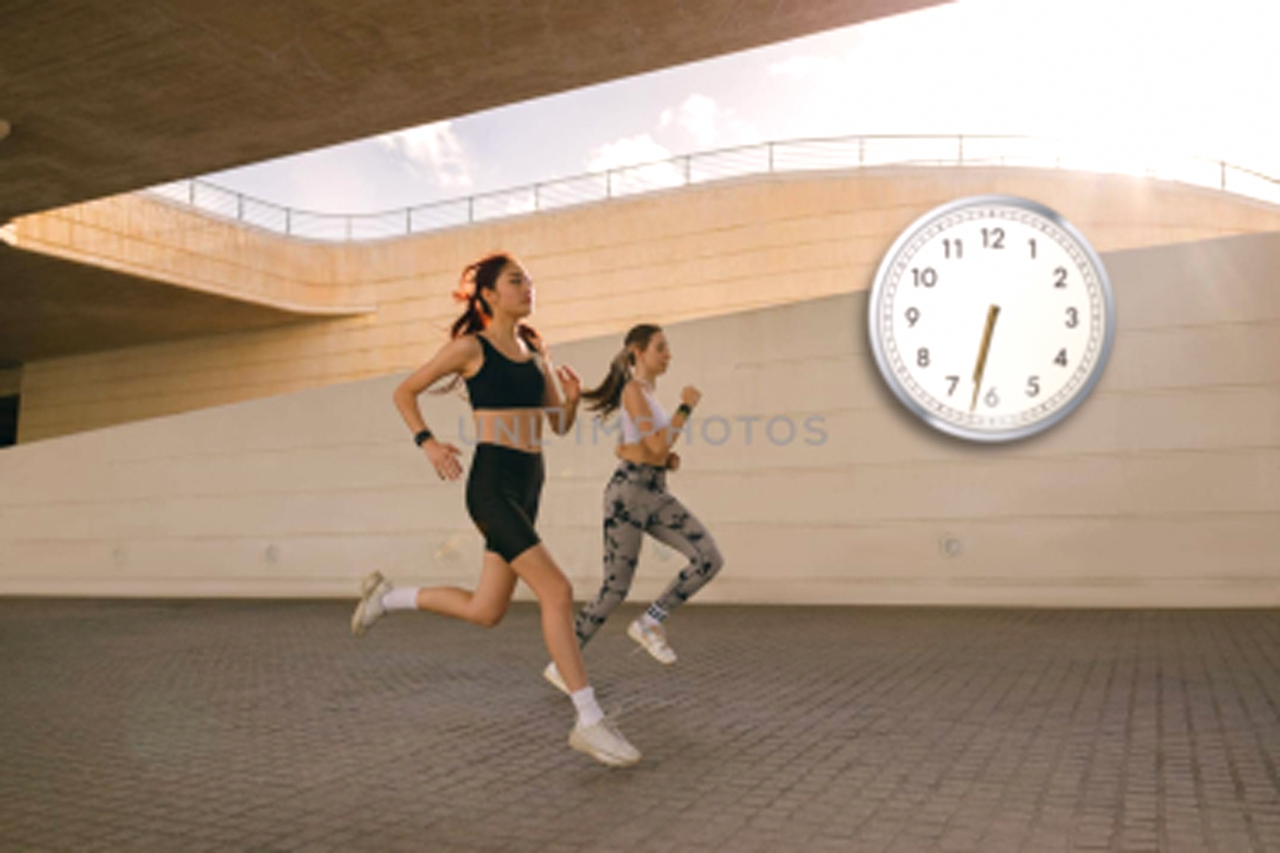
6:32
